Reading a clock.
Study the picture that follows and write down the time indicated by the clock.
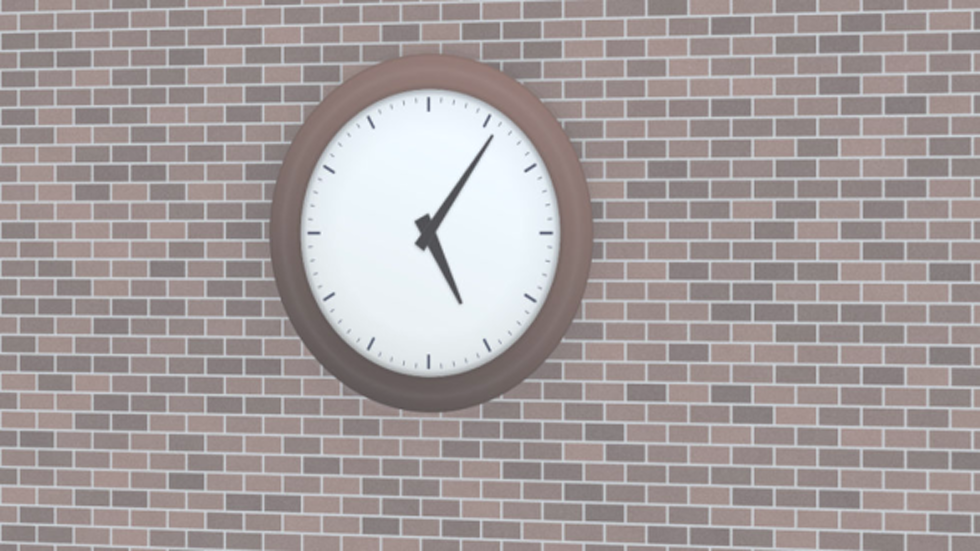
5:06
